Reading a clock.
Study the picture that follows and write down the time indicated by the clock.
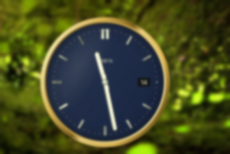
11:28
